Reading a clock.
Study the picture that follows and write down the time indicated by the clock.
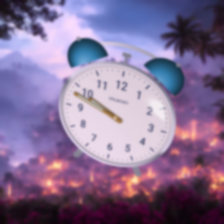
9:48
